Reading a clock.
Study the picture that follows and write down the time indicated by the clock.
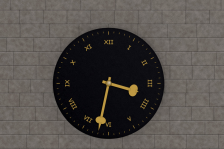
3:32
